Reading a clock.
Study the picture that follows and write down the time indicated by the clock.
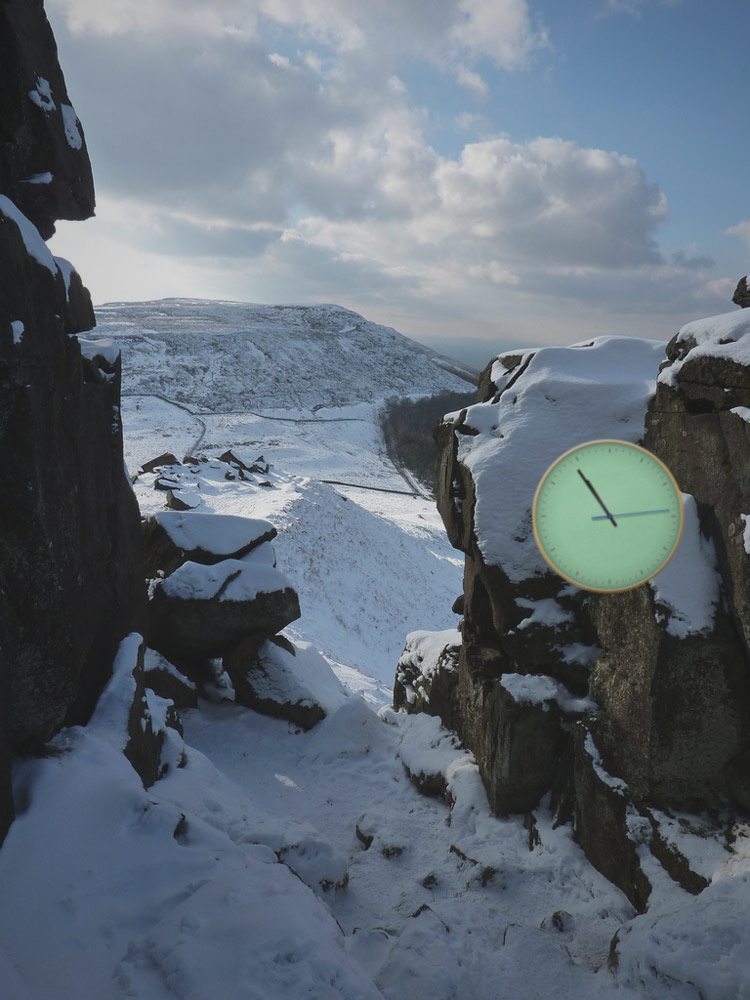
10:54:14
